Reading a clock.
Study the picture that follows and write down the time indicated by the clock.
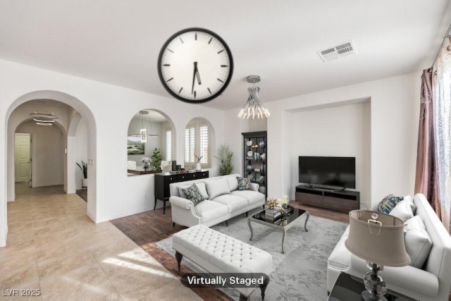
5:31
